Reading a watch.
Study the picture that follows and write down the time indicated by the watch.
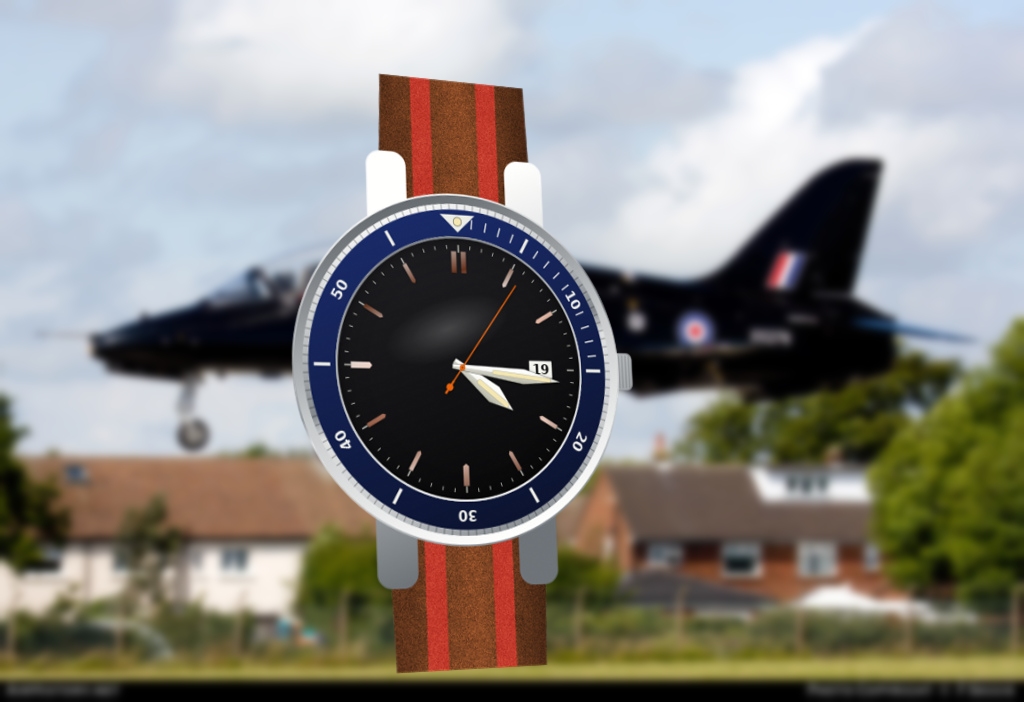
4:16:06
